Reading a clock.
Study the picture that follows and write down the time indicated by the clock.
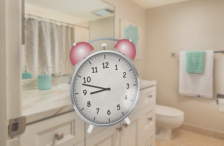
8:48
